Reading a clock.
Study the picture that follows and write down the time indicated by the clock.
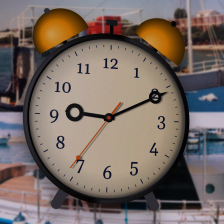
9:10:36
